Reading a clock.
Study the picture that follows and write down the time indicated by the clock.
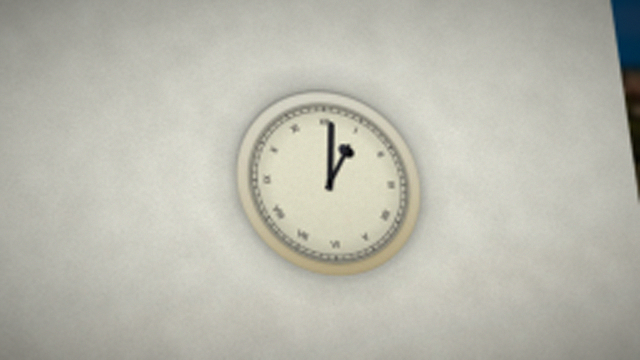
1:01
